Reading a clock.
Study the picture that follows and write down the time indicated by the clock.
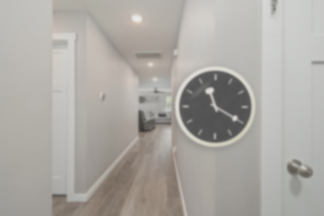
11:20
